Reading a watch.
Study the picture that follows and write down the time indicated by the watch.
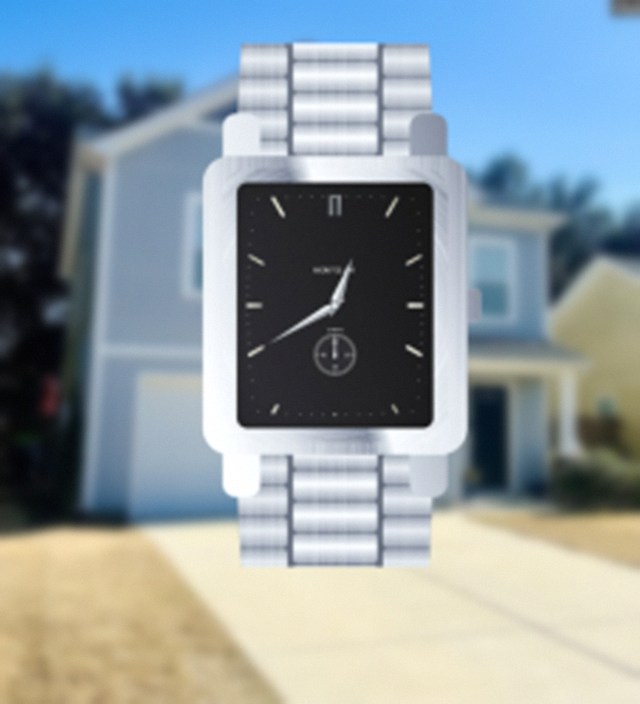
12:40
